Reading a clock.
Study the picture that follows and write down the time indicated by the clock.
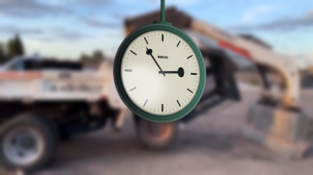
2:54
